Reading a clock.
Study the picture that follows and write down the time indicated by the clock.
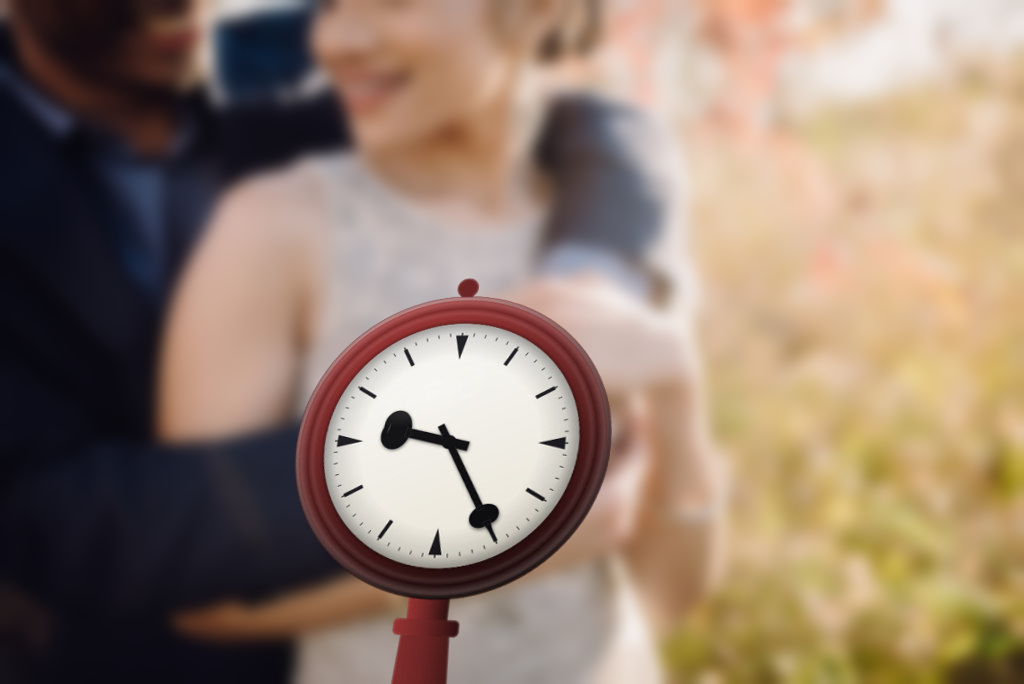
9:25
